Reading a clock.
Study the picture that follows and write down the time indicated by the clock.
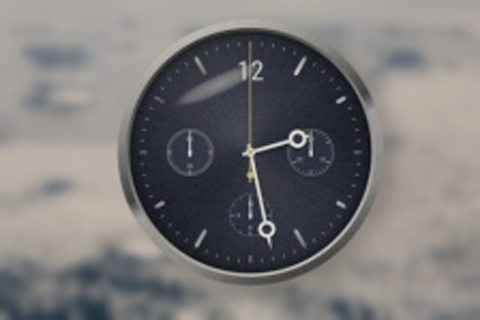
2:28
